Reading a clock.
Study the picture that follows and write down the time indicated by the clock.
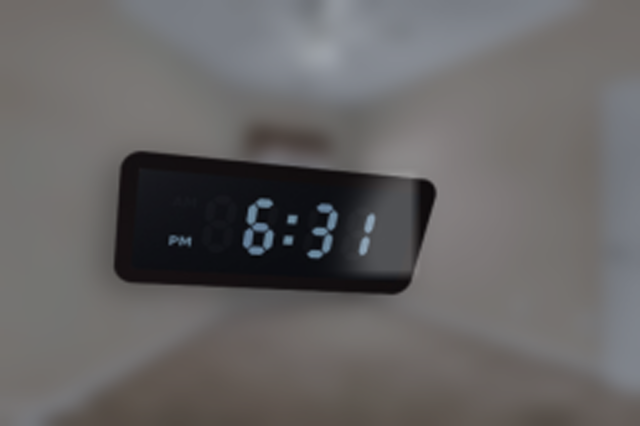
6:31
